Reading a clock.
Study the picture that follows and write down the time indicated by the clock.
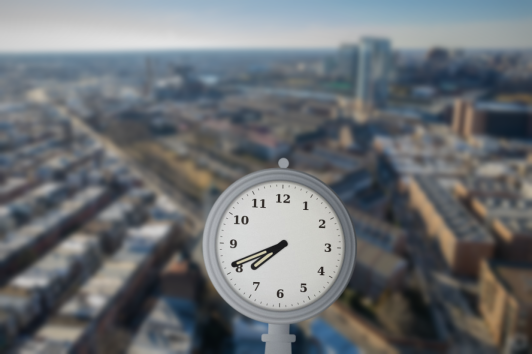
7:41
